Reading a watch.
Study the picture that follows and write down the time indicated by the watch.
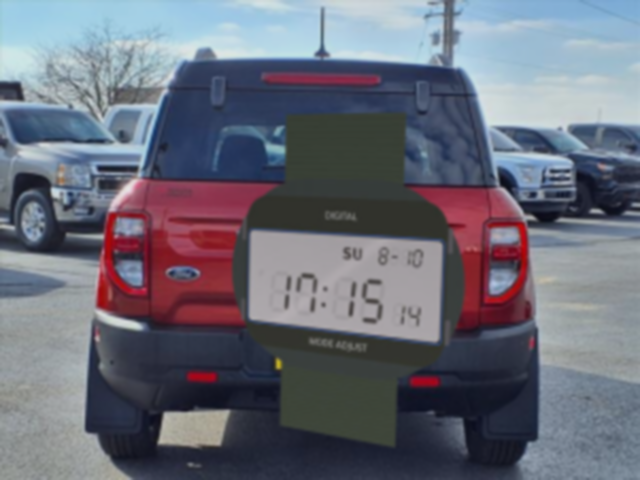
17:15:14
